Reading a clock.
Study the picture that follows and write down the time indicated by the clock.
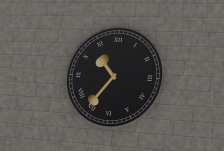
10:36
